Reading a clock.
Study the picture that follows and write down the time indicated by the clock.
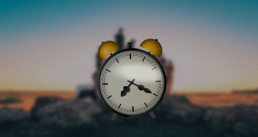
7:20
